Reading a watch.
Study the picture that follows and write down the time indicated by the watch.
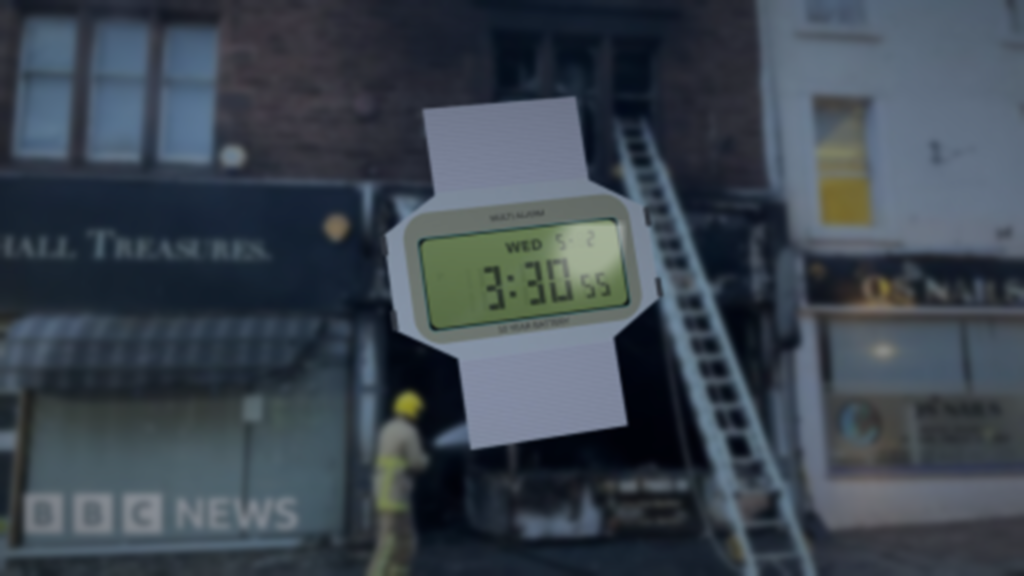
3:30:55
